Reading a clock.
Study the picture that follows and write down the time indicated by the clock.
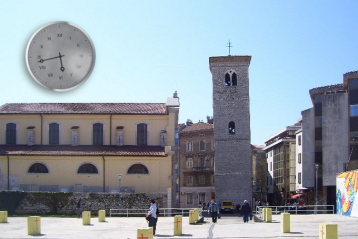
5:43
